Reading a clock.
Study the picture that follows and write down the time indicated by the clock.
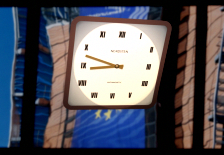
8:48
